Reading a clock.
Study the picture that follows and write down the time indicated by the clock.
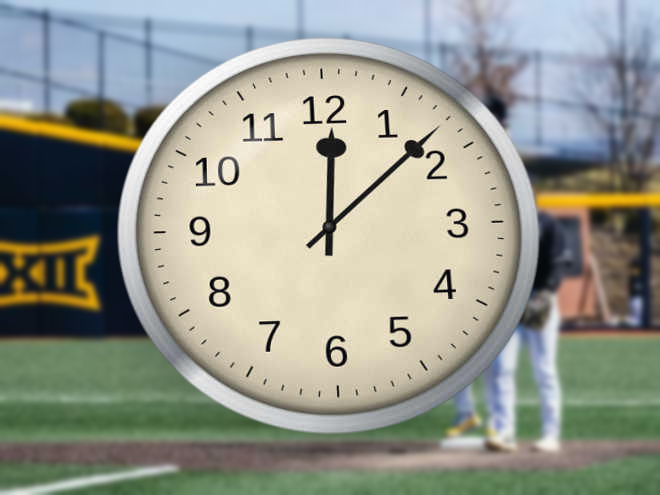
12:08
